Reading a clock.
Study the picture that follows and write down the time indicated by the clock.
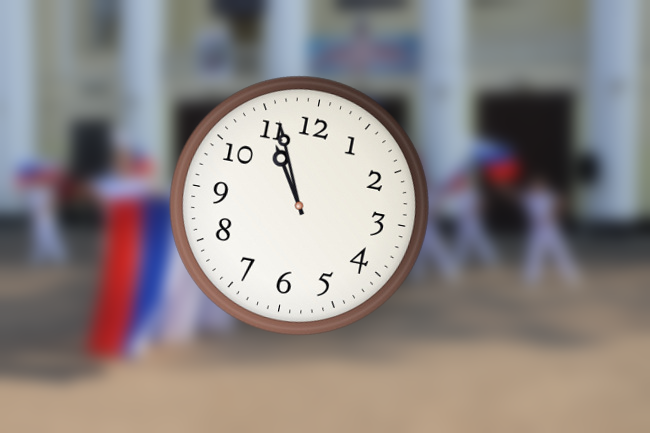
10:56
